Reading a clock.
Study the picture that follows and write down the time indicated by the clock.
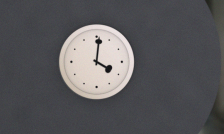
4:01
